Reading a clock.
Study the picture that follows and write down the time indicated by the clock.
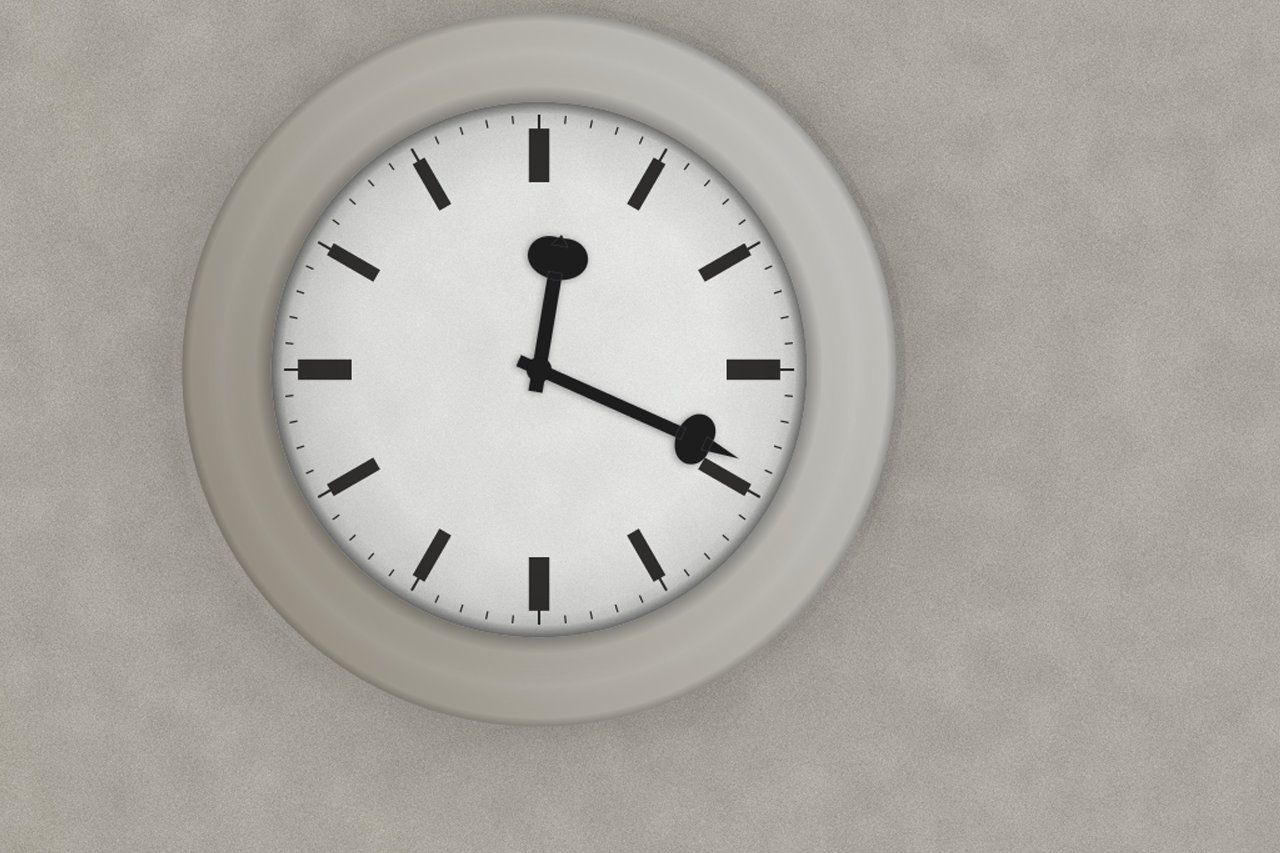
12:19
